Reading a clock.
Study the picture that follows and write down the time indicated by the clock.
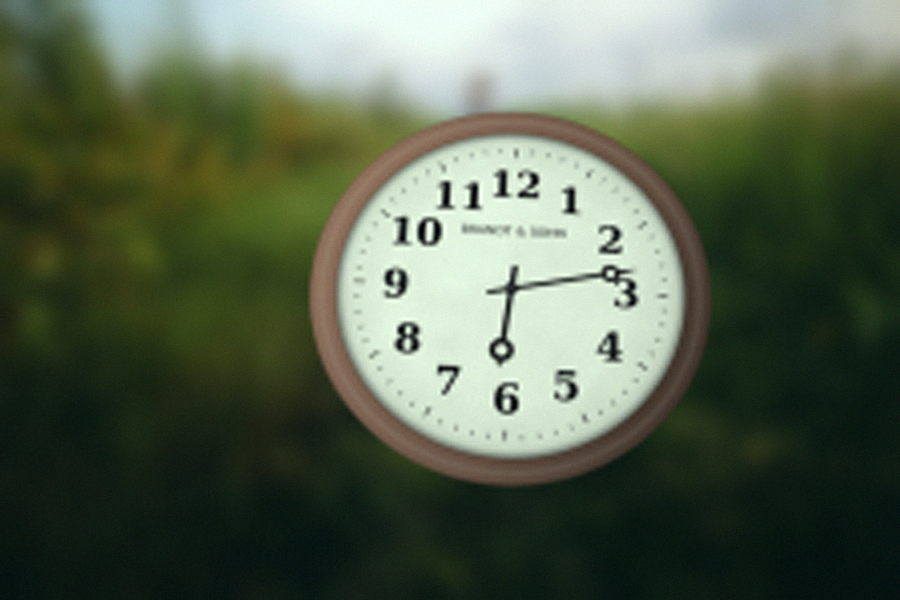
6:13
